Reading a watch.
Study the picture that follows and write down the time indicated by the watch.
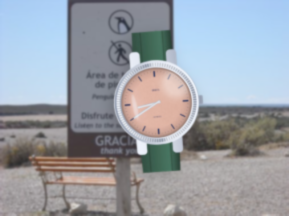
8:40
